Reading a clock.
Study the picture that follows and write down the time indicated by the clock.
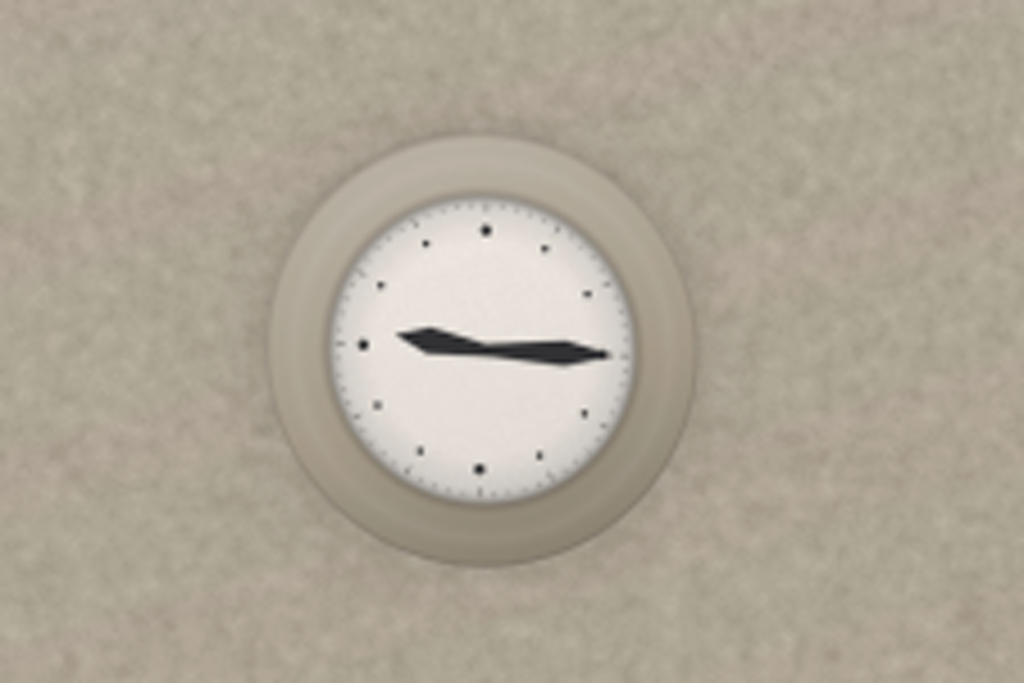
9:15
